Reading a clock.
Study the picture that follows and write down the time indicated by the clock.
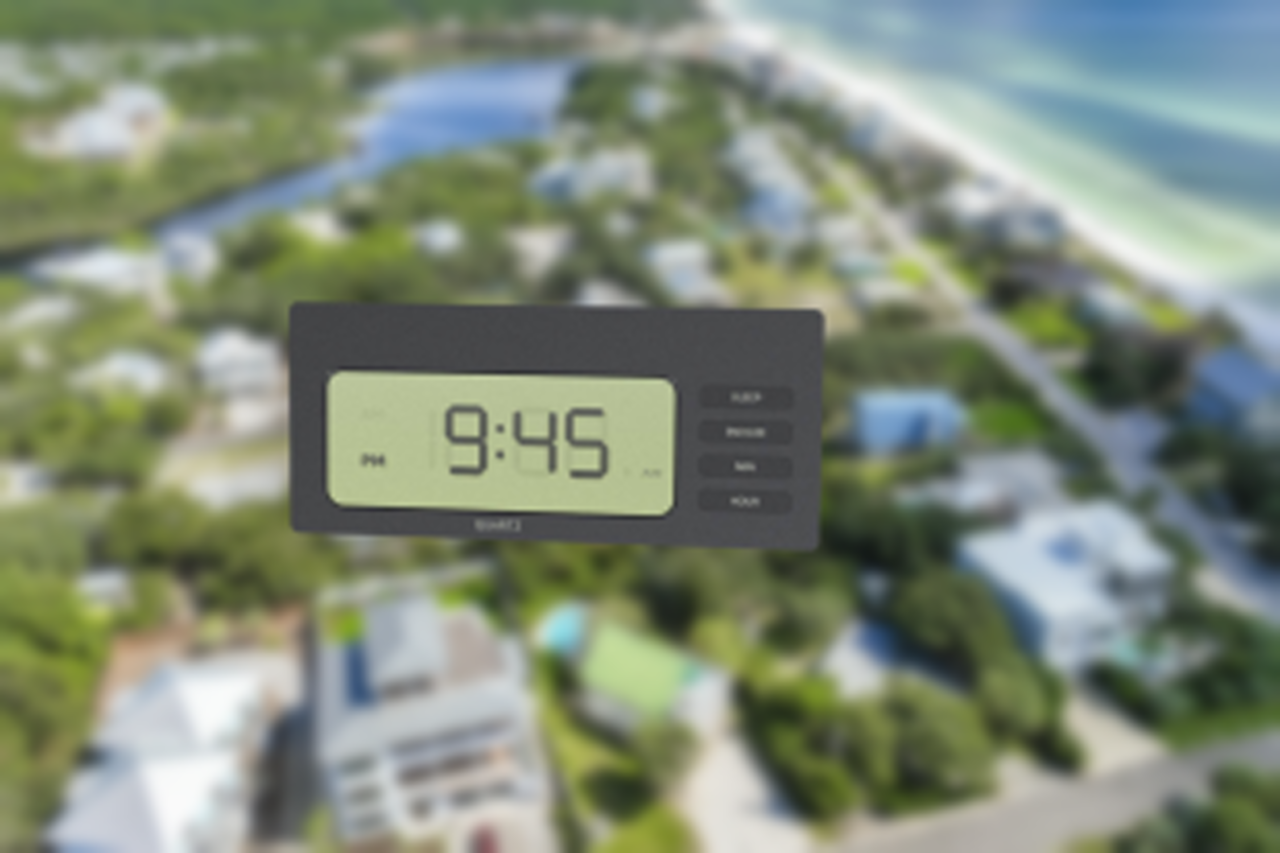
9:45
